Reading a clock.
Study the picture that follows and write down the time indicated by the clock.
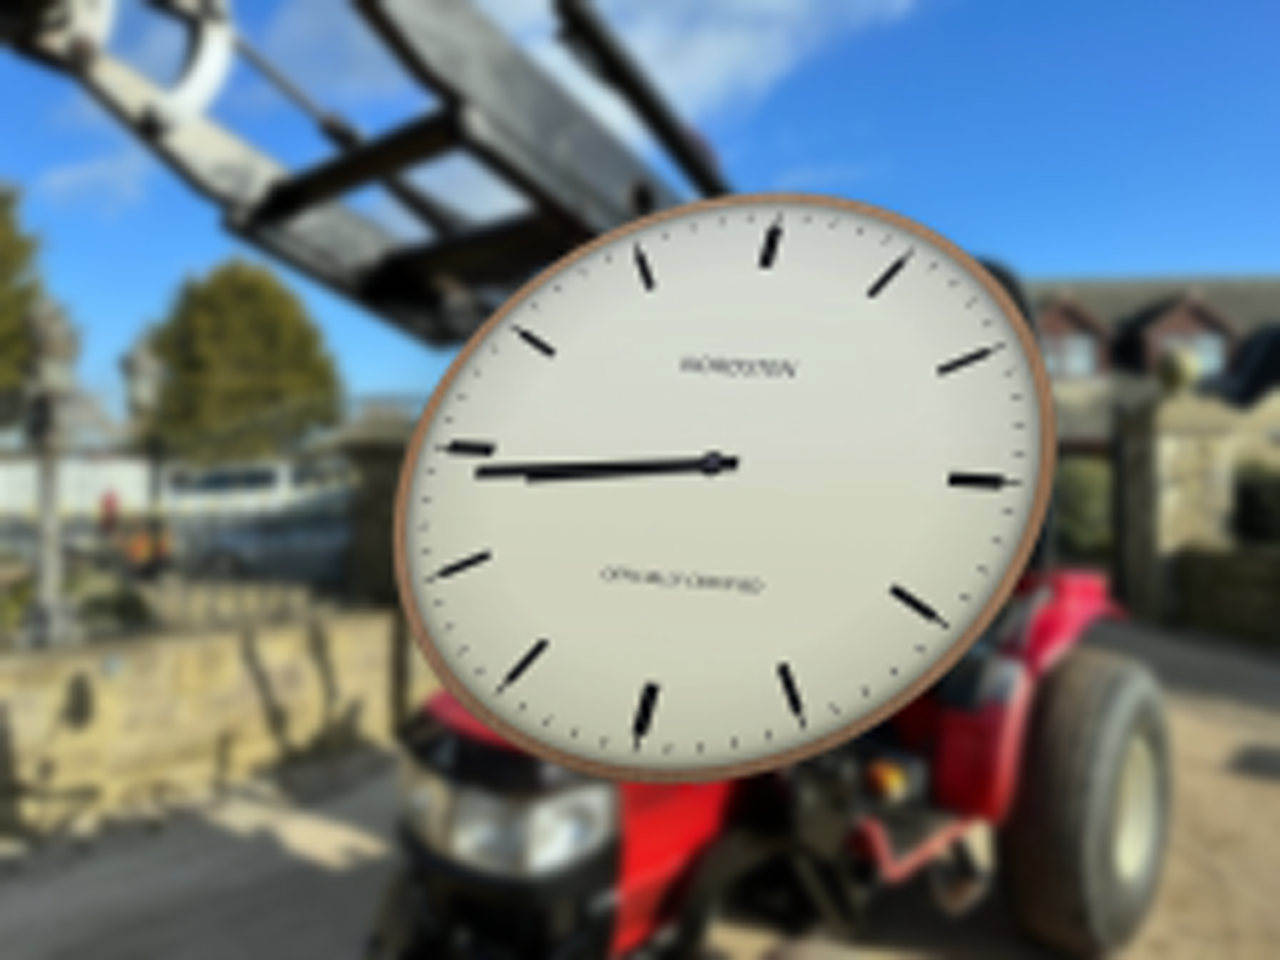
8:44
